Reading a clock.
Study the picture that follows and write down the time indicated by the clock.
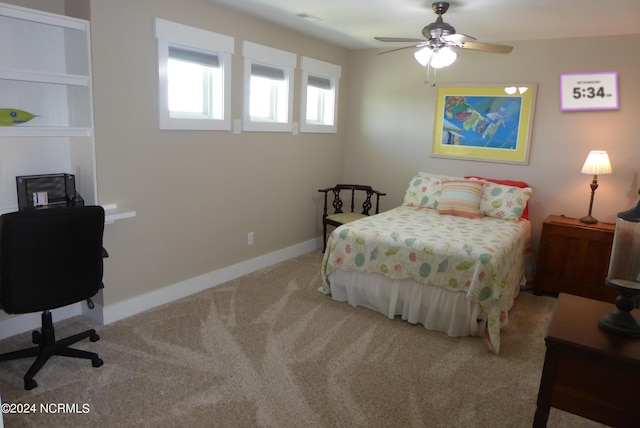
5:34
